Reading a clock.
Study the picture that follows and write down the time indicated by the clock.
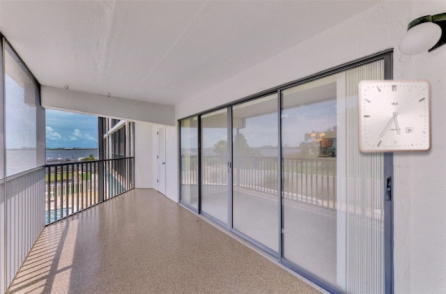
5:36
